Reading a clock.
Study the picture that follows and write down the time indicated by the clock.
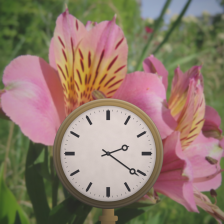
2:21
